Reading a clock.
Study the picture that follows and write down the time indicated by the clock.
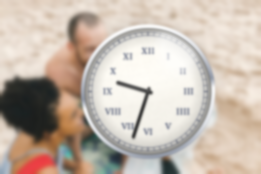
9:33
